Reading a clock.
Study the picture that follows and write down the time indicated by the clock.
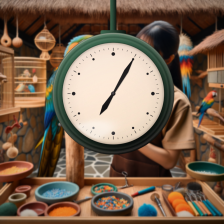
7:05
